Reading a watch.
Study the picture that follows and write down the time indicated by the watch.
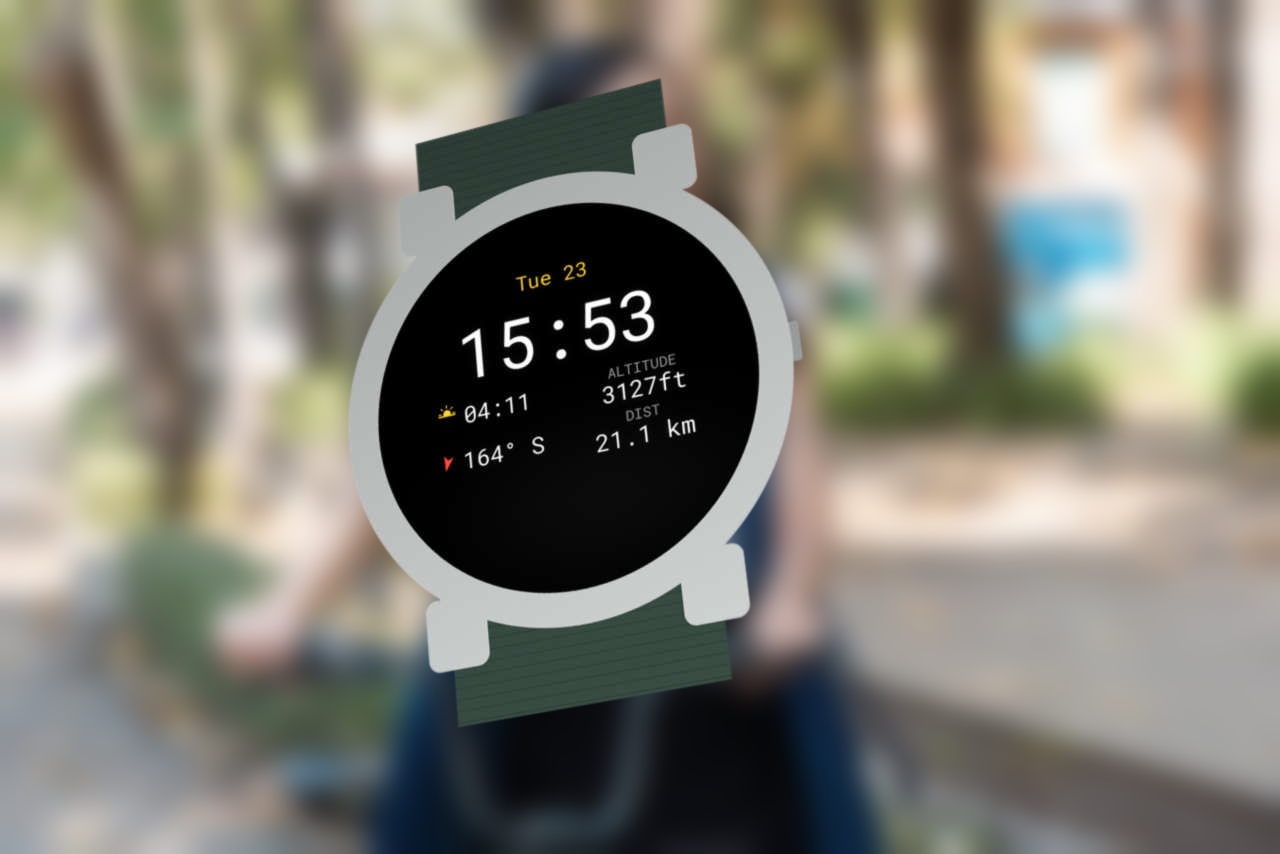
15:53
